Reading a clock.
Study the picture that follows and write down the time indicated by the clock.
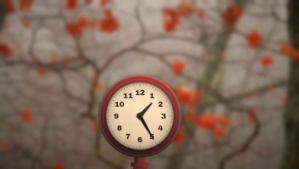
1:25
